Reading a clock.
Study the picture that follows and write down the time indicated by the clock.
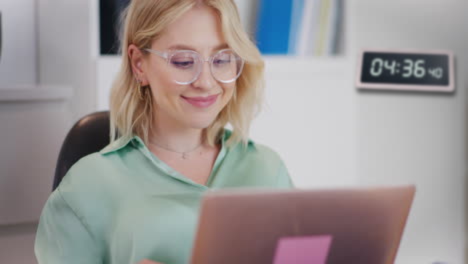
4:36
